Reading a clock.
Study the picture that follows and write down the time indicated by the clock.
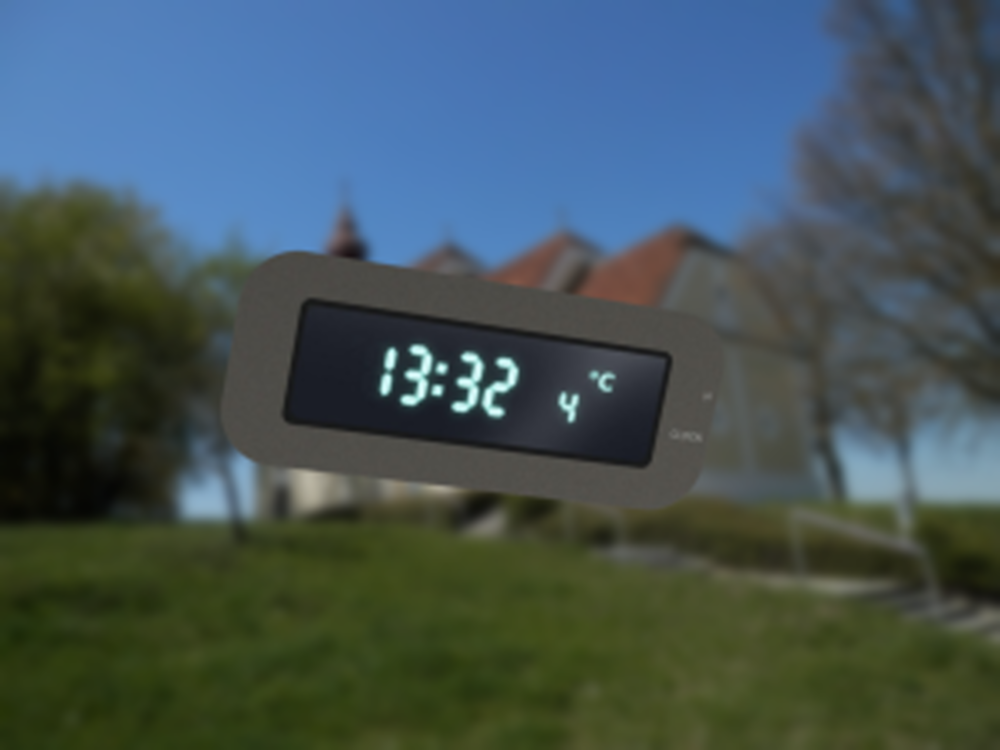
13:32
